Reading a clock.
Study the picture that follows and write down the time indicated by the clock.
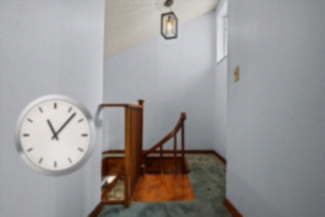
11:07
